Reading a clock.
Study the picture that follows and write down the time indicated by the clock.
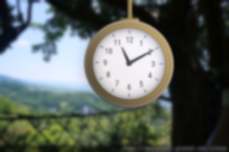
11:10
